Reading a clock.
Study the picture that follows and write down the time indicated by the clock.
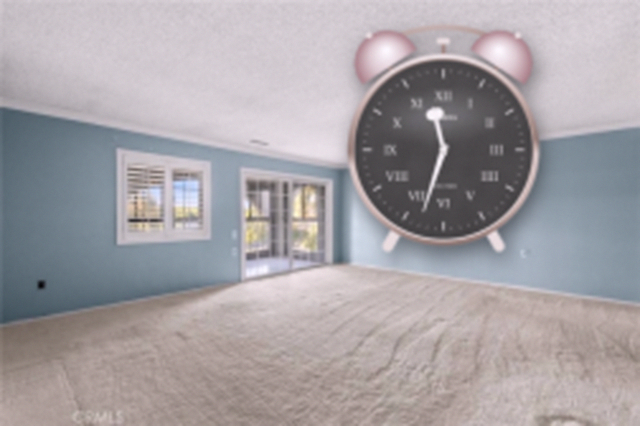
11:33
